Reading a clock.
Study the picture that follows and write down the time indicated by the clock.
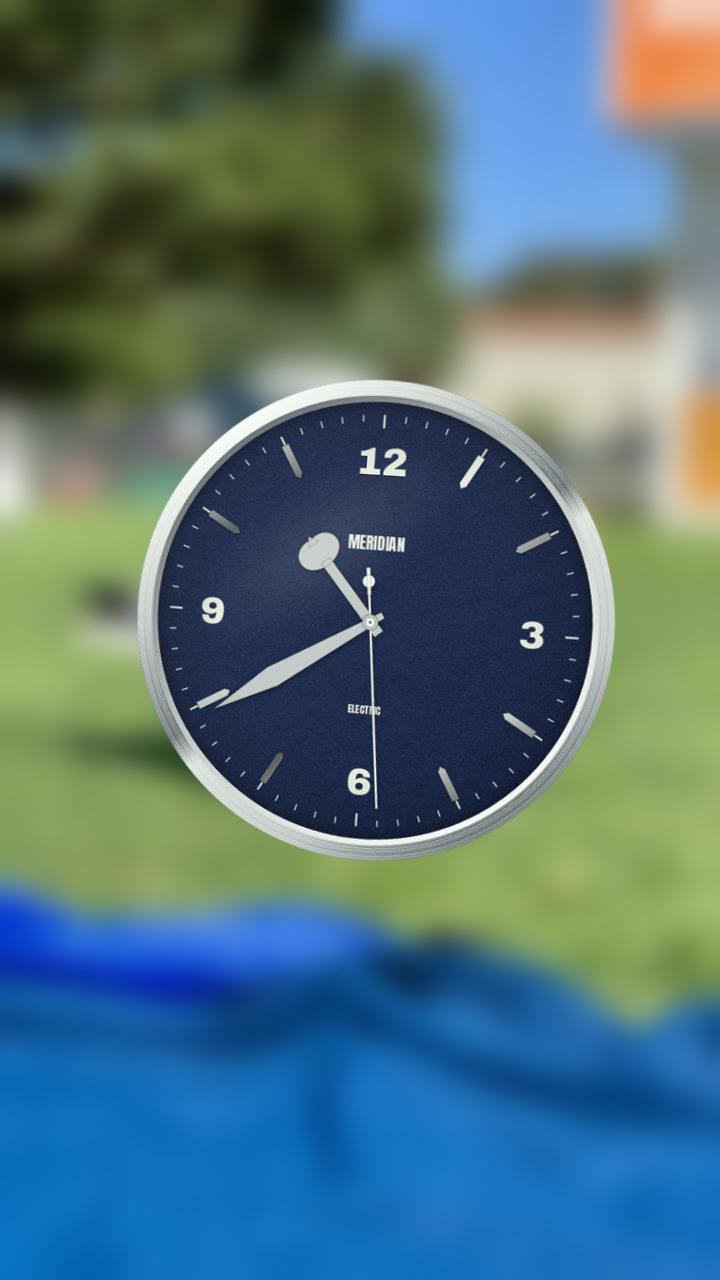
10:39:29
